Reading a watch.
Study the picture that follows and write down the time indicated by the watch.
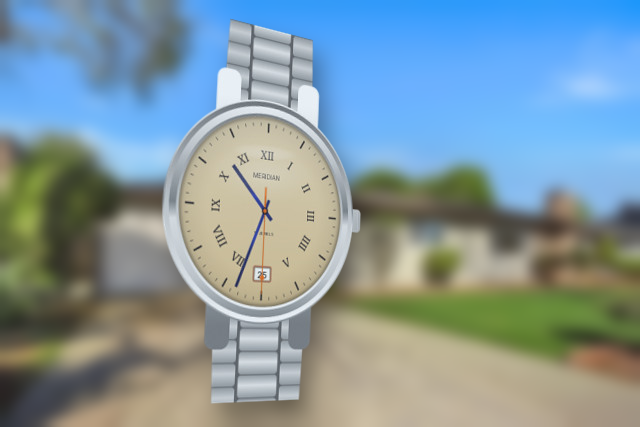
10:33:30
